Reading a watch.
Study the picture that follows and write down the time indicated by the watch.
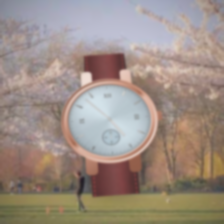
4:53
